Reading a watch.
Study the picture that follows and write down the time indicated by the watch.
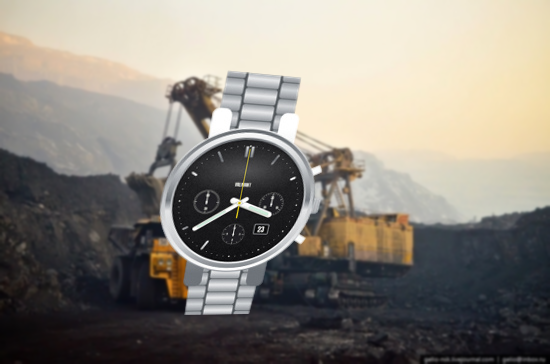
3:39
